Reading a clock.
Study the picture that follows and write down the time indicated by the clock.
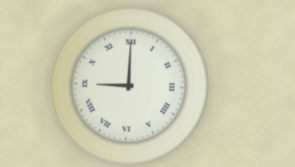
9:00
